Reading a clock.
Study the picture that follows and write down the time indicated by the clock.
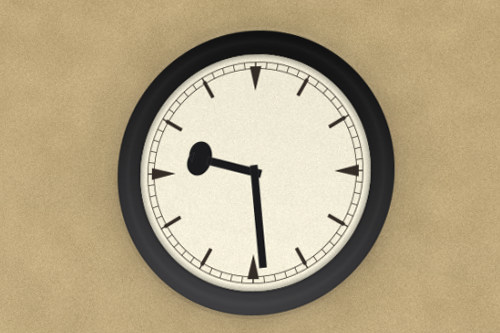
9:29
